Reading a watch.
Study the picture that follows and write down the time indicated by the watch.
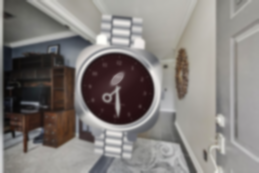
7:29
